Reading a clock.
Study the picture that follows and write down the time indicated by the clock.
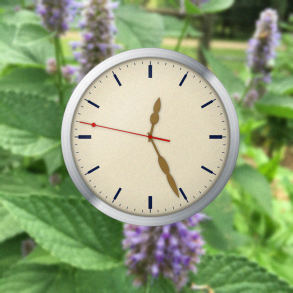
12:25:47
